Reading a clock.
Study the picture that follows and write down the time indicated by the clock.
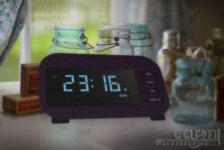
23:16
